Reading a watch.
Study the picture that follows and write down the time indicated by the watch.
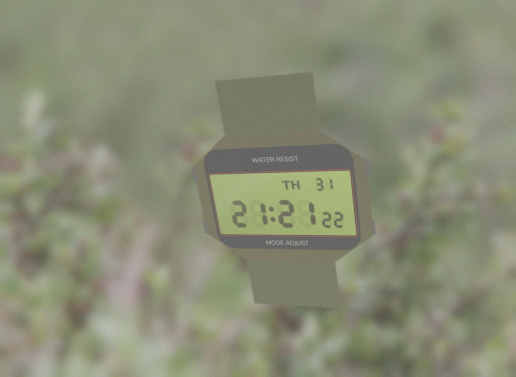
21:21:22
